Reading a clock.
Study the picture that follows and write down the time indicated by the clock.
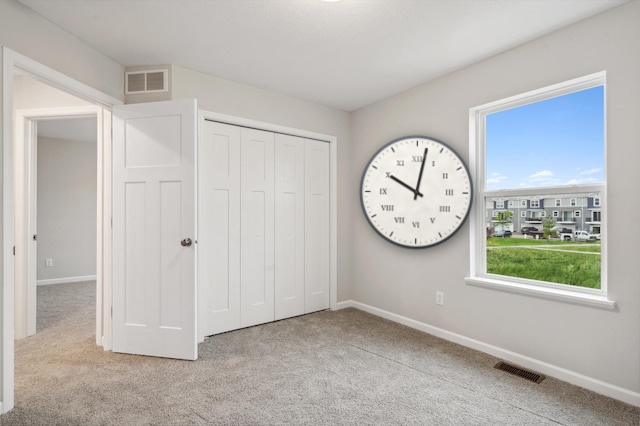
10:02
